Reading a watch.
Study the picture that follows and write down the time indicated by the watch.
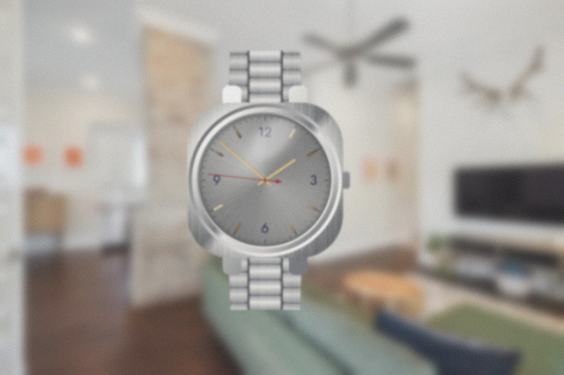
1:51:46
